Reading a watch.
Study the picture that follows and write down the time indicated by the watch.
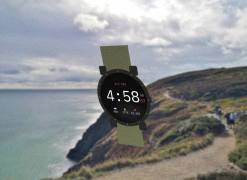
4:58
